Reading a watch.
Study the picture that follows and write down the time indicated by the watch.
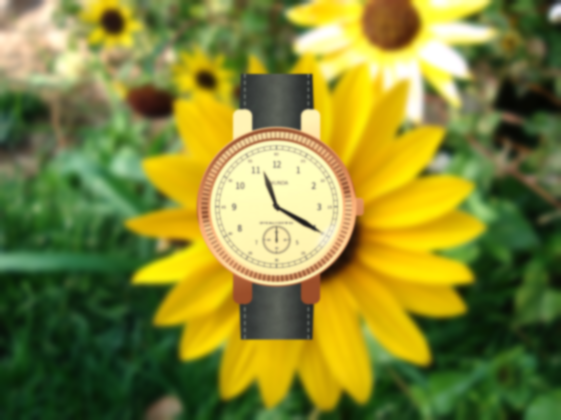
11:20
